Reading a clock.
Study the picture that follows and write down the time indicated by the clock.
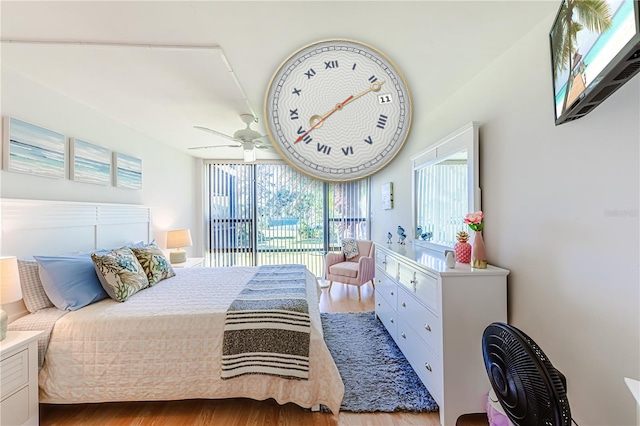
8:11:40
